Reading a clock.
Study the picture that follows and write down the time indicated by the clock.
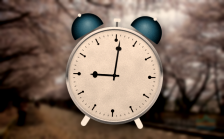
9:01
